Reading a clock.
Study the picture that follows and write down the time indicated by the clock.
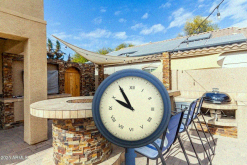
9:55
